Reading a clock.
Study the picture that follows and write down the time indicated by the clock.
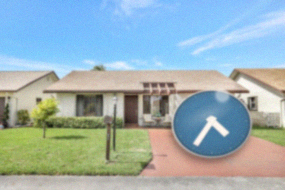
4:35
